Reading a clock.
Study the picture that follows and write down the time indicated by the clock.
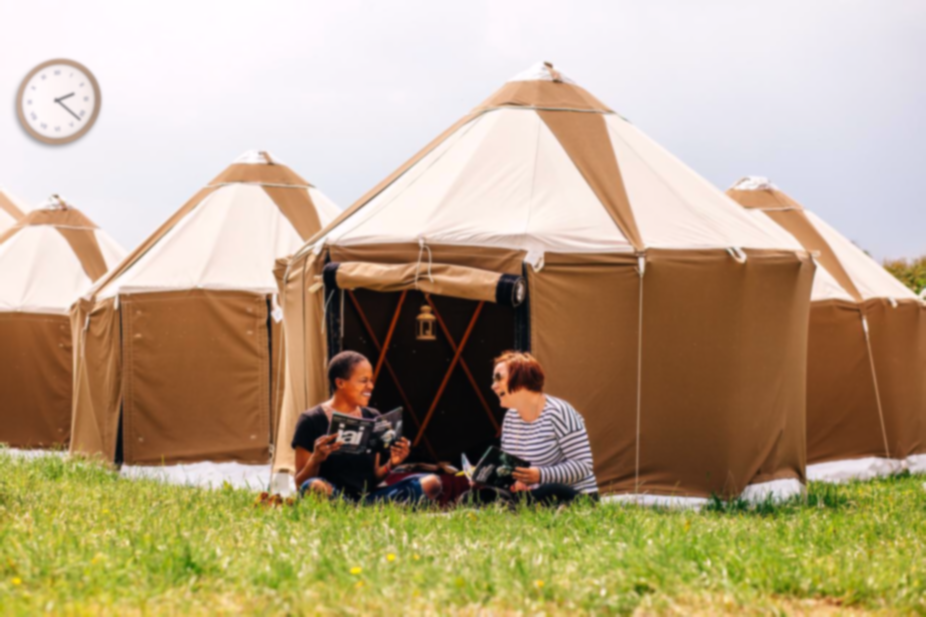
2:22
